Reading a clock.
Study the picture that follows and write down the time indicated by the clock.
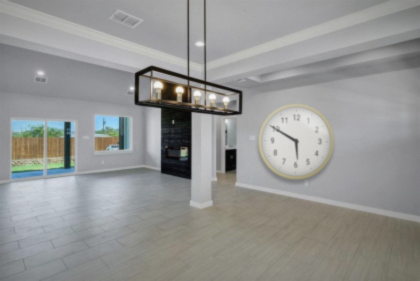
5:50
